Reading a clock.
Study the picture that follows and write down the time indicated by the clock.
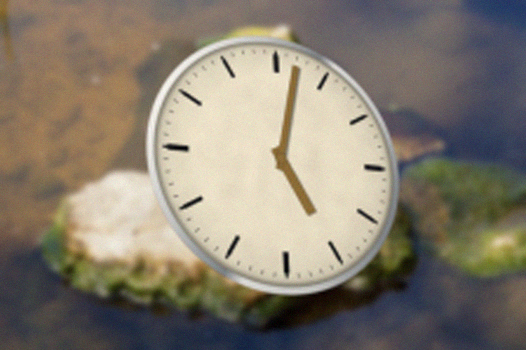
5:02
